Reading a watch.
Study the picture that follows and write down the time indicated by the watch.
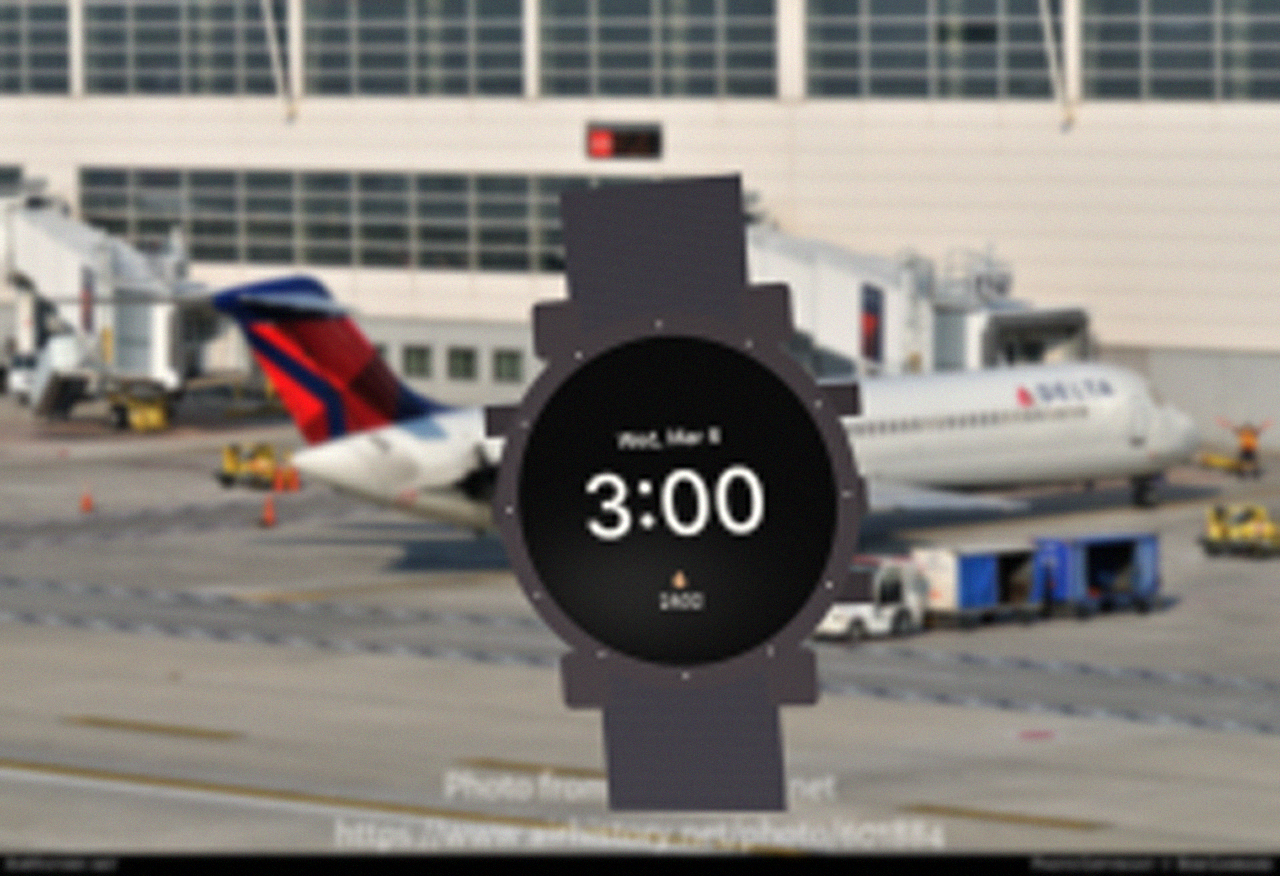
3:00
